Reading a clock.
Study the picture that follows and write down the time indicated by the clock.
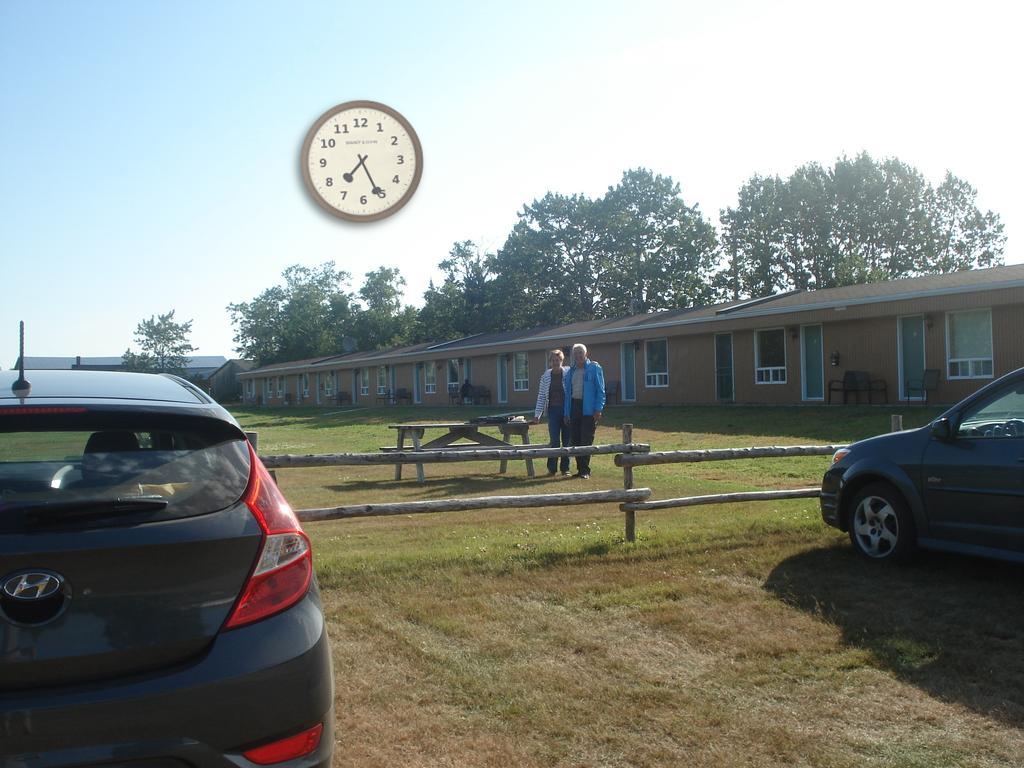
7:26
